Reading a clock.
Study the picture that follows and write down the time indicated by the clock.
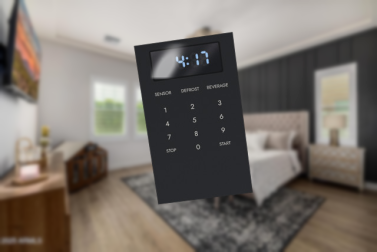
4:17
